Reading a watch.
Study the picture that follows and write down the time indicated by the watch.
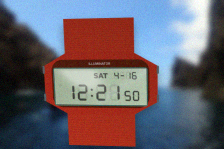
12:21:50
